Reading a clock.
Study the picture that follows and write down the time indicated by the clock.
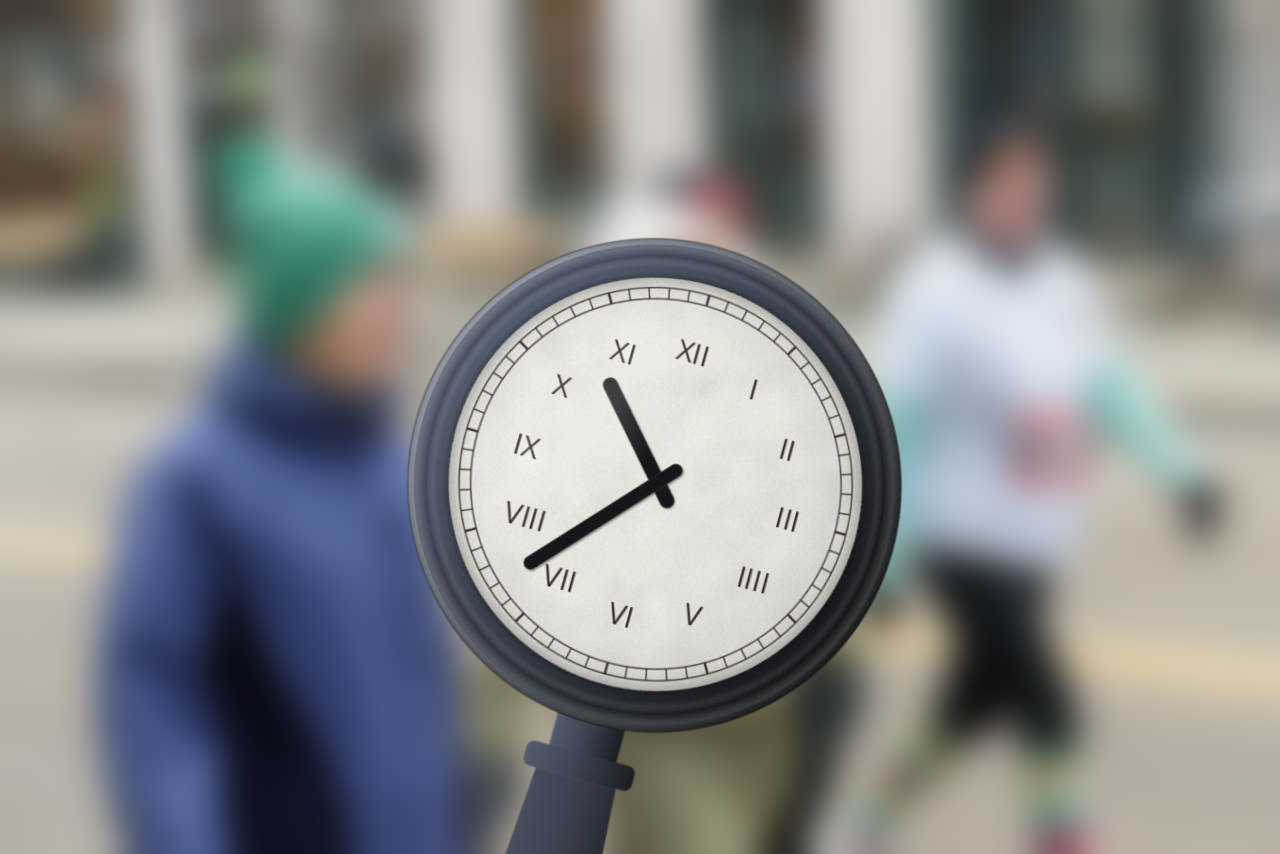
10:37
